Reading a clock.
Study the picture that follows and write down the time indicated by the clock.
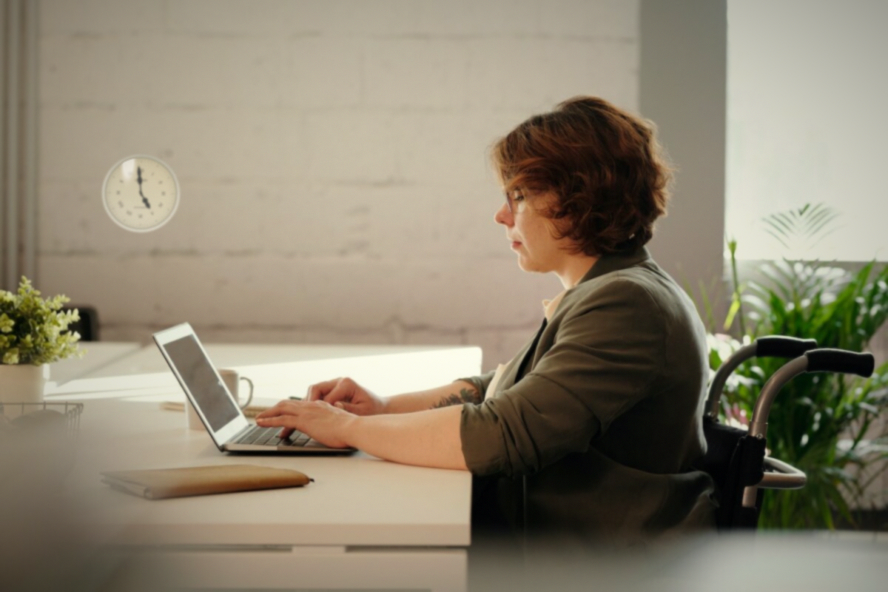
4:59
